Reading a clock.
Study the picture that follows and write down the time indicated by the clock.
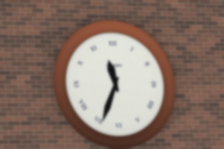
11:34
